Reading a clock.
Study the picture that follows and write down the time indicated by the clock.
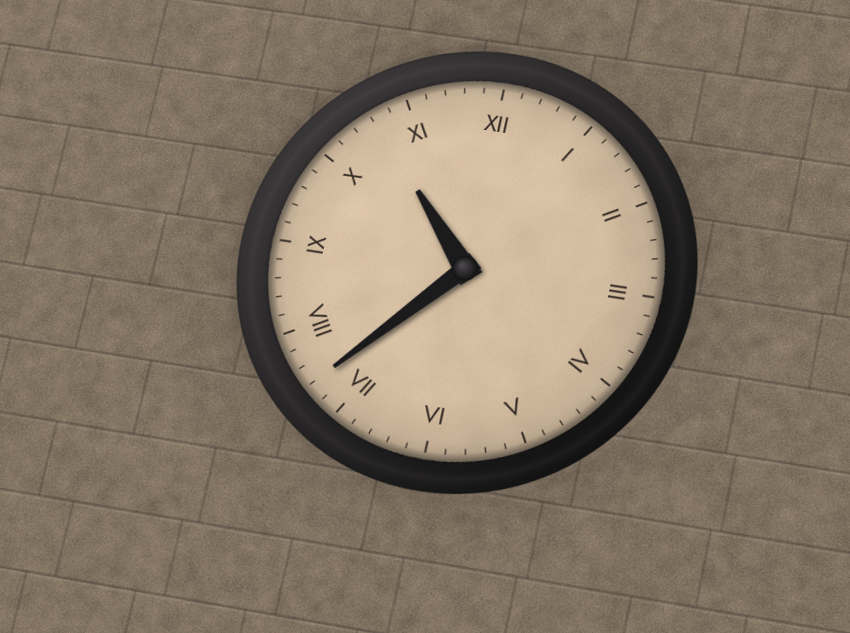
10:37
